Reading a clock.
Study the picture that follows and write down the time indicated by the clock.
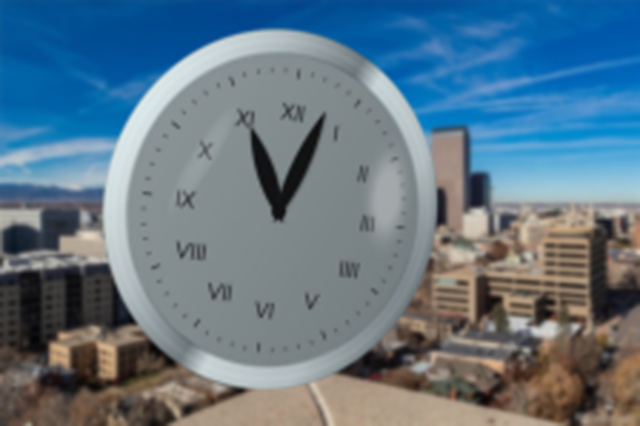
11:03
